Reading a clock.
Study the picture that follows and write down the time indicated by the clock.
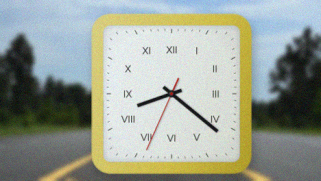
8:21:34
